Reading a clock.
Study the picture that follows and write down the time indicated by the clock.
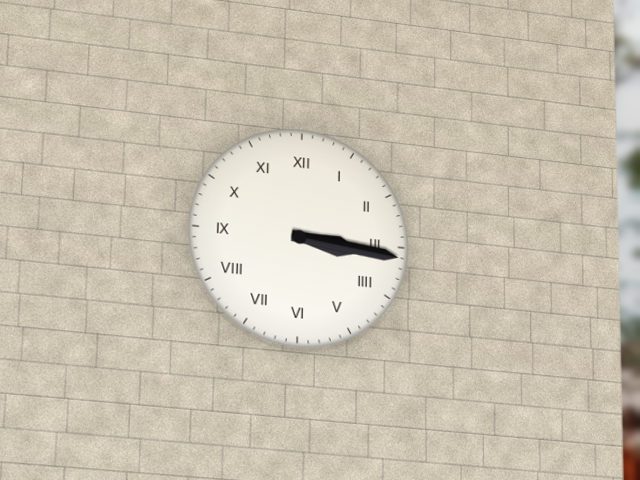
3:16
